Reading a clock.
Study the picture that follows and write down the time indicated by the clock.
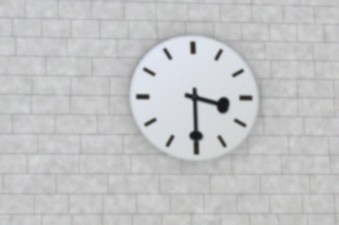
3:30
